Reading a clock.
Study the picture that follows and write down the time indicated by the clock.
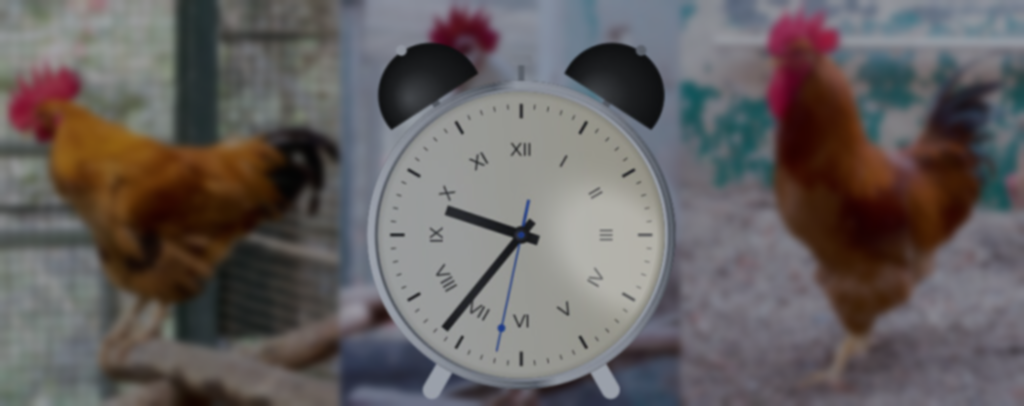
9:36:32
